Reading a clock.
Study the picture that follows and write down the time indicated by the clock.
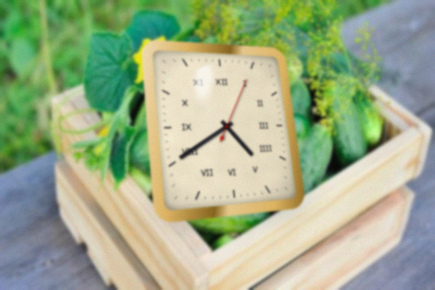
4:40:05
